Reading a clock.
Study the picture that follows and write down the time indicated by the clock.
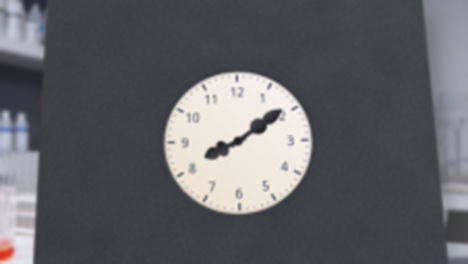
8:09
